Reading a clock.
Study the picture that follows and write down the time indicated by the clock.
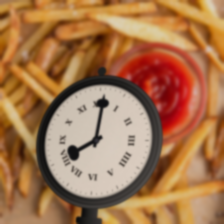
8:01
